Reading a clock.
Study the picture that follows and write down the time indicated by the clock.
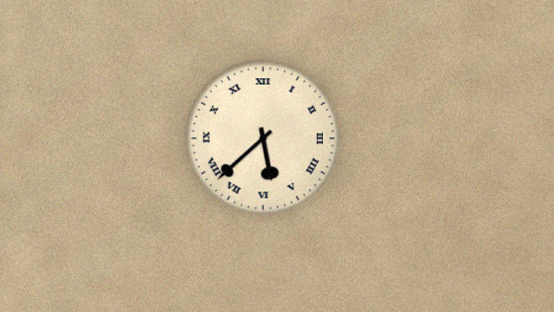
5:38
